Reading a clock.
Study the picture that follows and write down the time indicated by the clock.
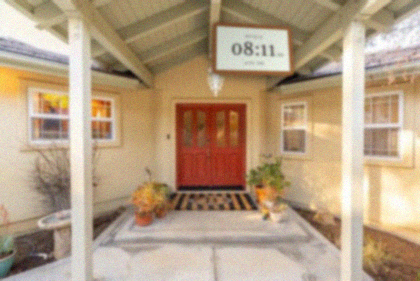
8:11
